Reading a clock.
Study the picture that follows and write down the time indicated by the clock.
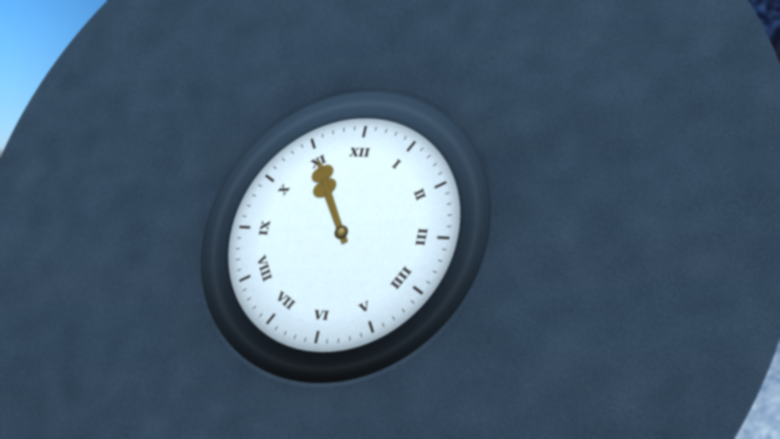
10:55
